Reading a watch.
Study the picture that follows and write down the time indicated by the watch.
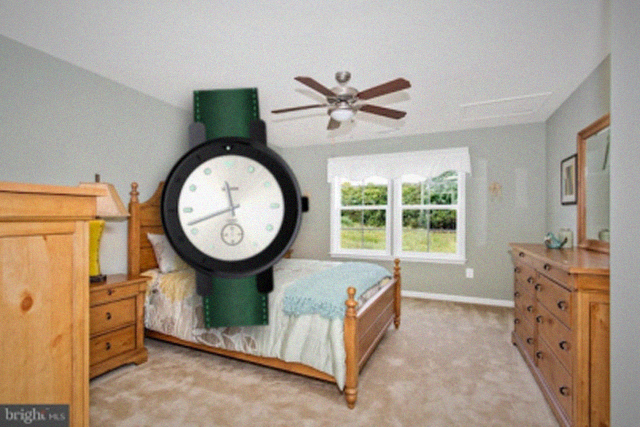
11:42
